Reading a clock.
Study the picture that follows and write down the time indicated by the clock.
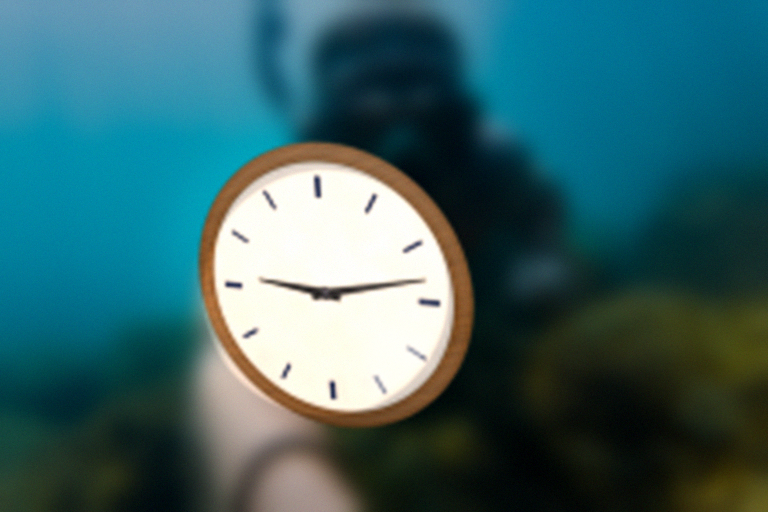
9:13
